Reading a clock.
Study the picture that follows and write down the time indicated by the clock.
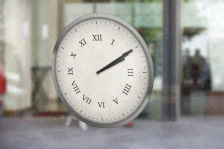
2:10
